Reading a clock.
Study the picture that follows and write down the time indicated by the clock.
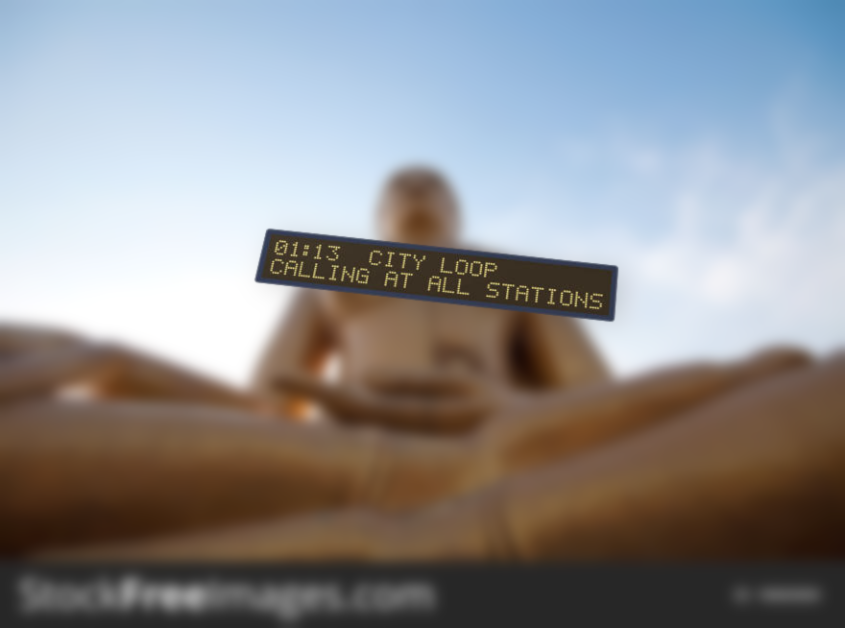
1:13
